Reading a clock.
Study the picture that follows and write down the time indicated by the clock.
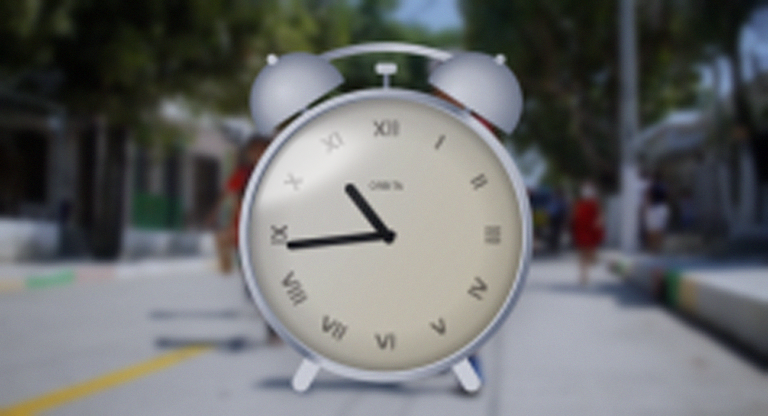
10:44
